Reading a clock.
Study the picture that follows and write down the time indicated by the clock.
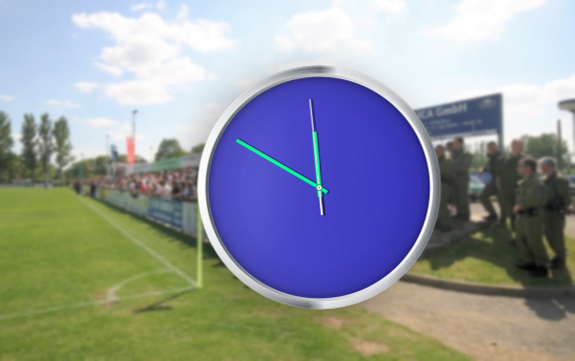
11:49:59
